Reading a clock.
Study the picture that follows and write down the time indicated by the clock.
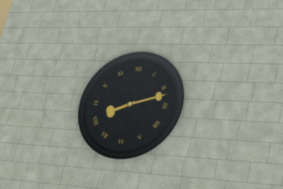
8:12
